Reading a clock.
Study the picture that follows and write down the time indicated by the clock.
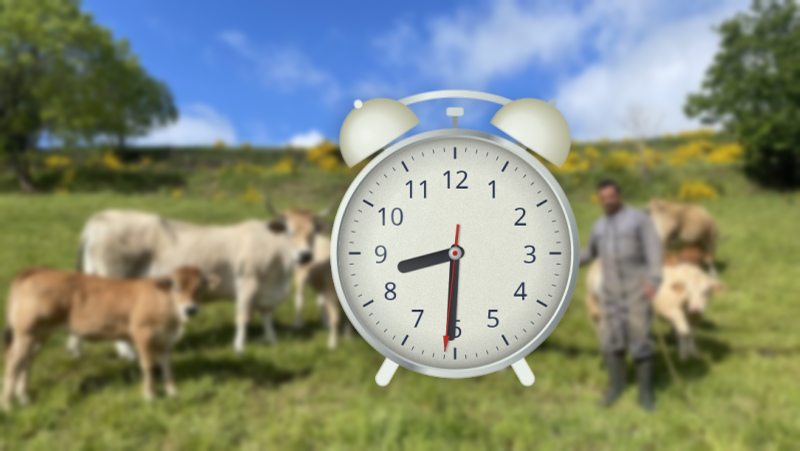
8:30:31
